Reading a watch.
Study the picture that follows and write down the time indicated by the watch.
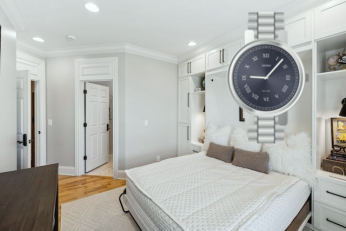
9:07
